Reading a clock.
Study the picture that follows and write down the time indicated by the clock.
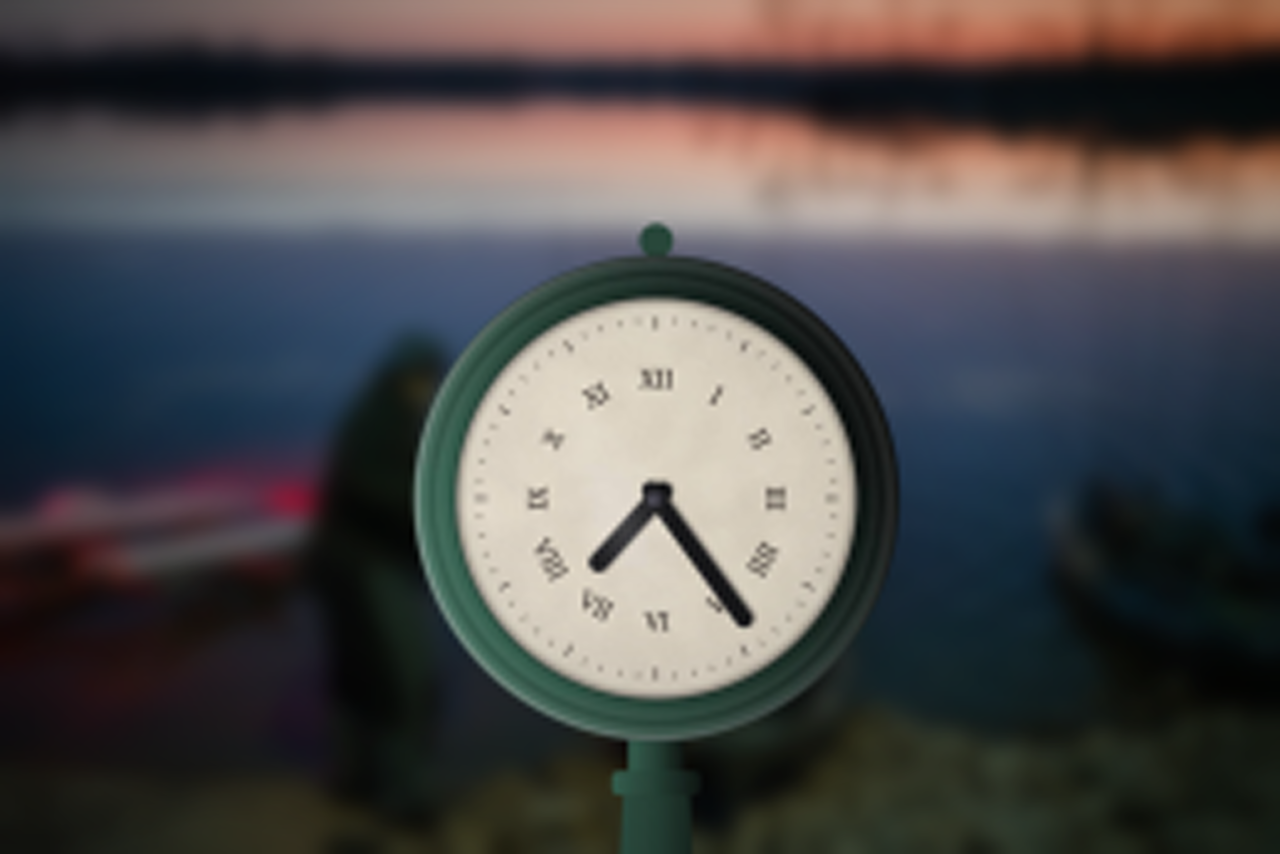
7:24
